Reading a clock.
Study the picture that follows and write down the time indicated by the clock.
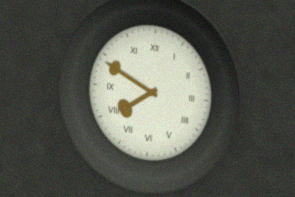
7:49
